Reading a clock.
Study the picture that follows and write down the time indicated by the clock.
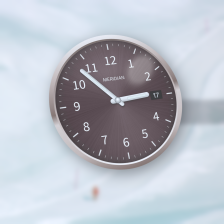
2:53
